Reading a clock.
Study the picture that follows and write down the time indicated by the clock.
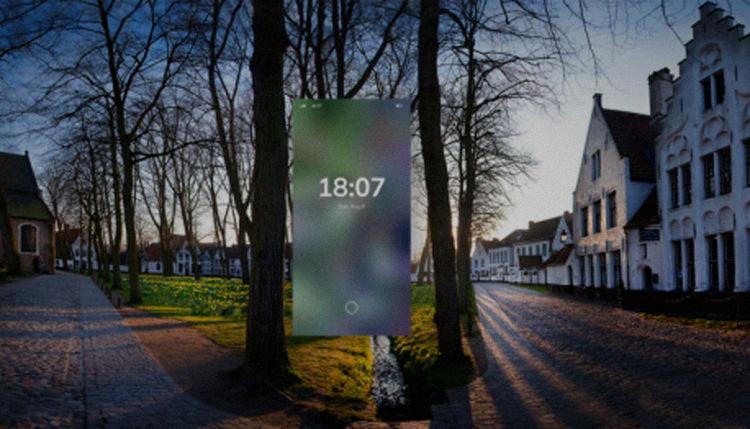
18:07
